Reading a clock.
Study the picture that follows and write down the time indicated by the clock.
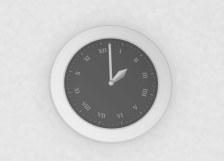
2:02
